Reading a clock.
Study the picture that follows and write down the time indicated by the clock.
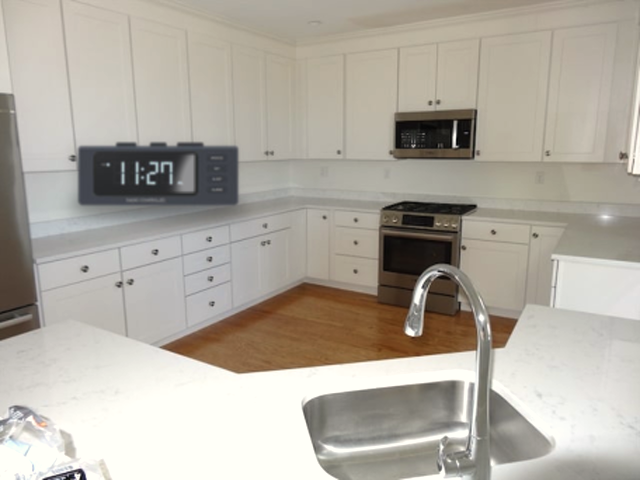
11:27
